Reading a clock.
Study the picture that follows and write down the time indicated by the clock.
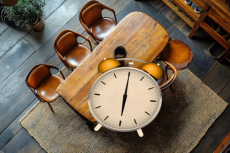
6:00
